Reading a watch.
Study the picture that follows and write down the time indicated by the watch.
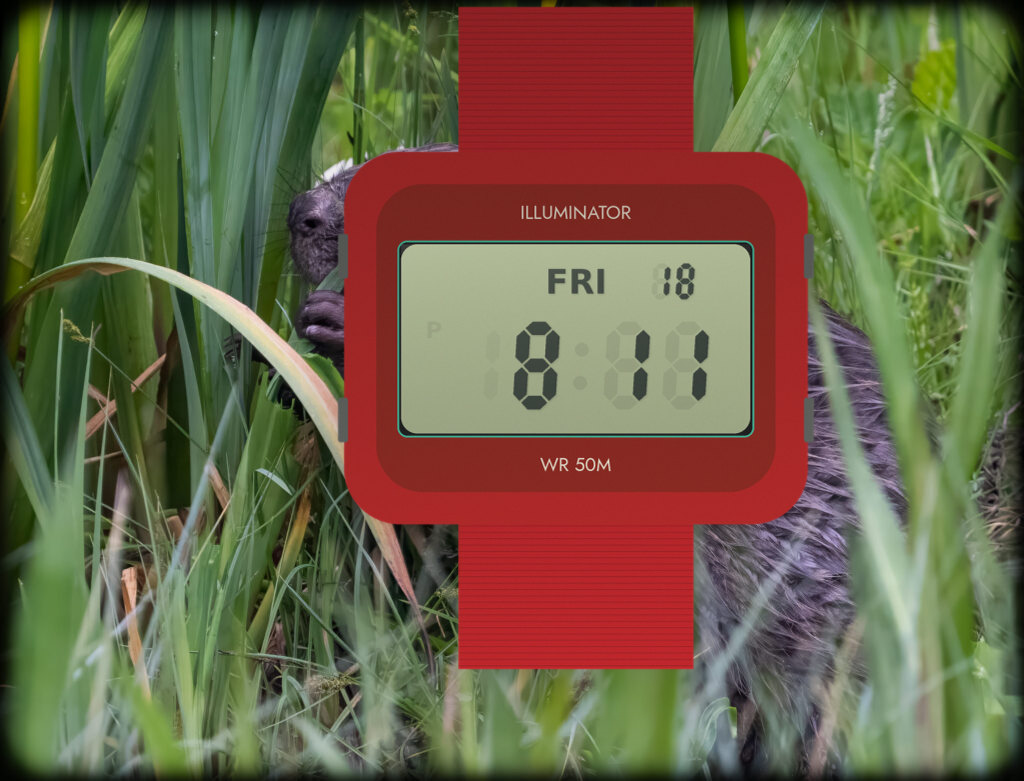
8:11
